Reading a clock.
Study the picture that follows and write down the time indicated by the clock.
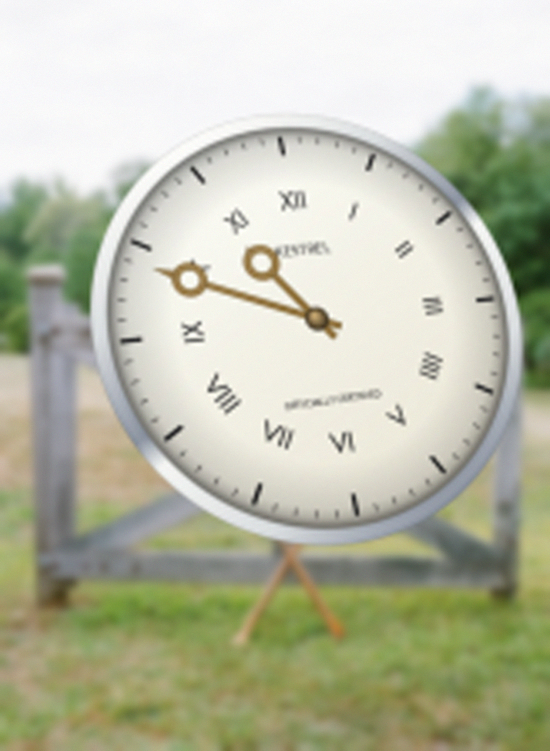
10:49
